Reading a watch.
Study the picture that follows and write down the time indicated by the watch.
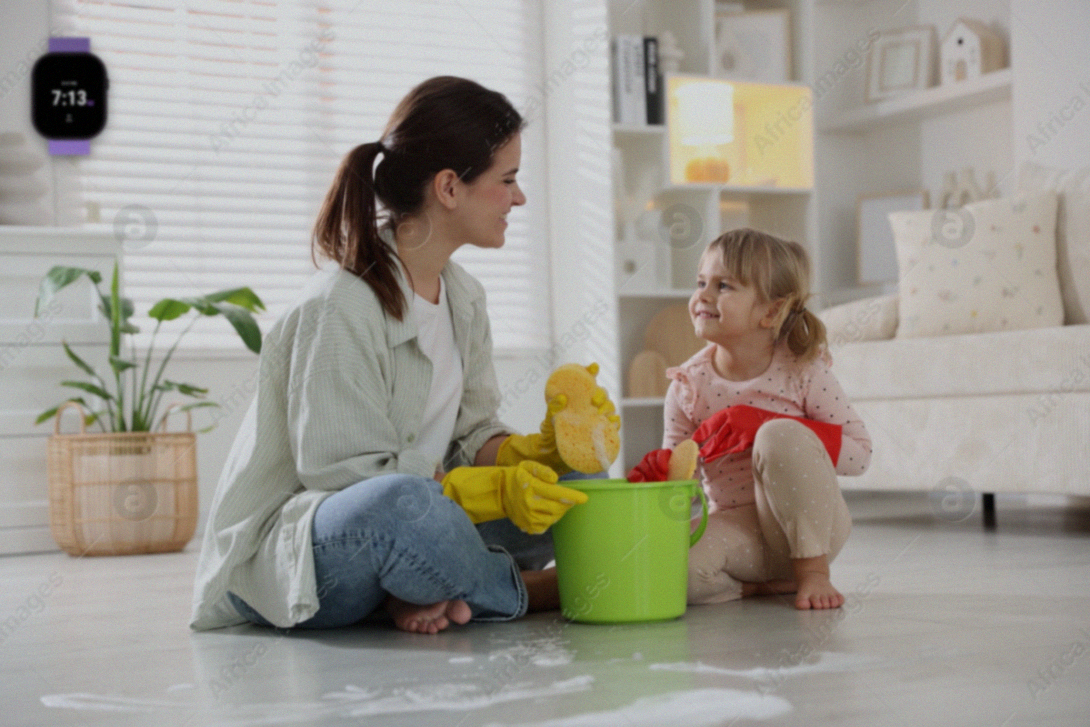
7:13
